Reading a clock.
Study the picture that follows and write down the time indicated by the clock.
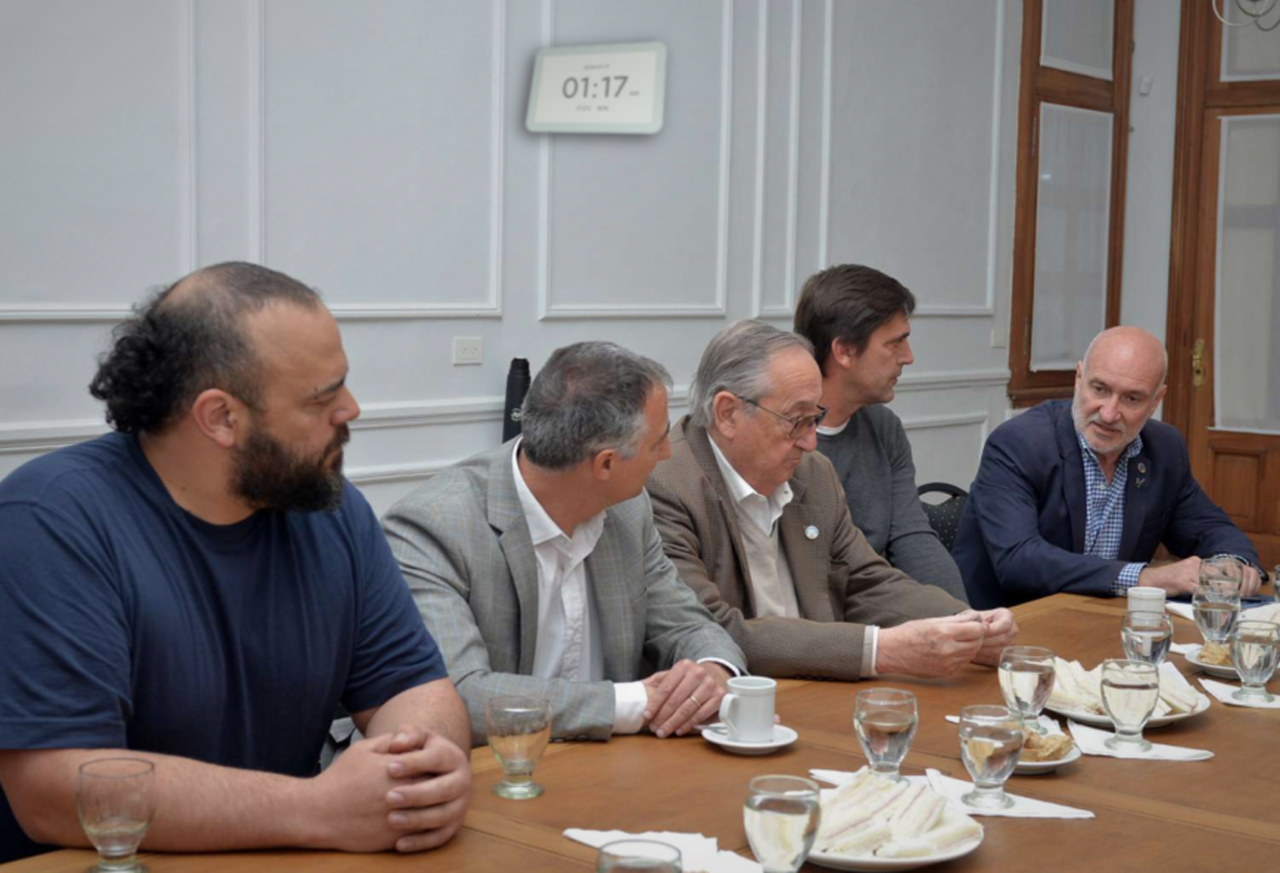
1:17
